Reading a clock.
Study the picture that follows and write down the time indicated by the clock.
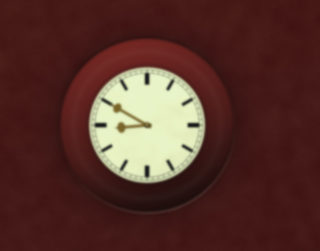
8:50
